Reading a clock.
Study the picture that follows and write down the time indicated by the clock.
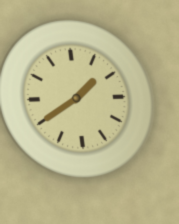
1:40
